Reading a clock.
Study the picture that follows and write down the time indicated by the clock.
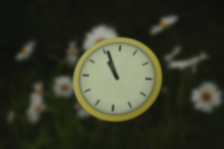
10:56
